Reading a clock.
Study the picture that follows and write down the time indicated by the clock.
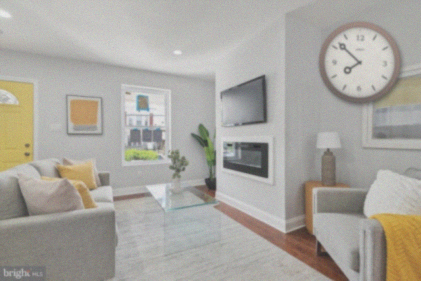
7:52
